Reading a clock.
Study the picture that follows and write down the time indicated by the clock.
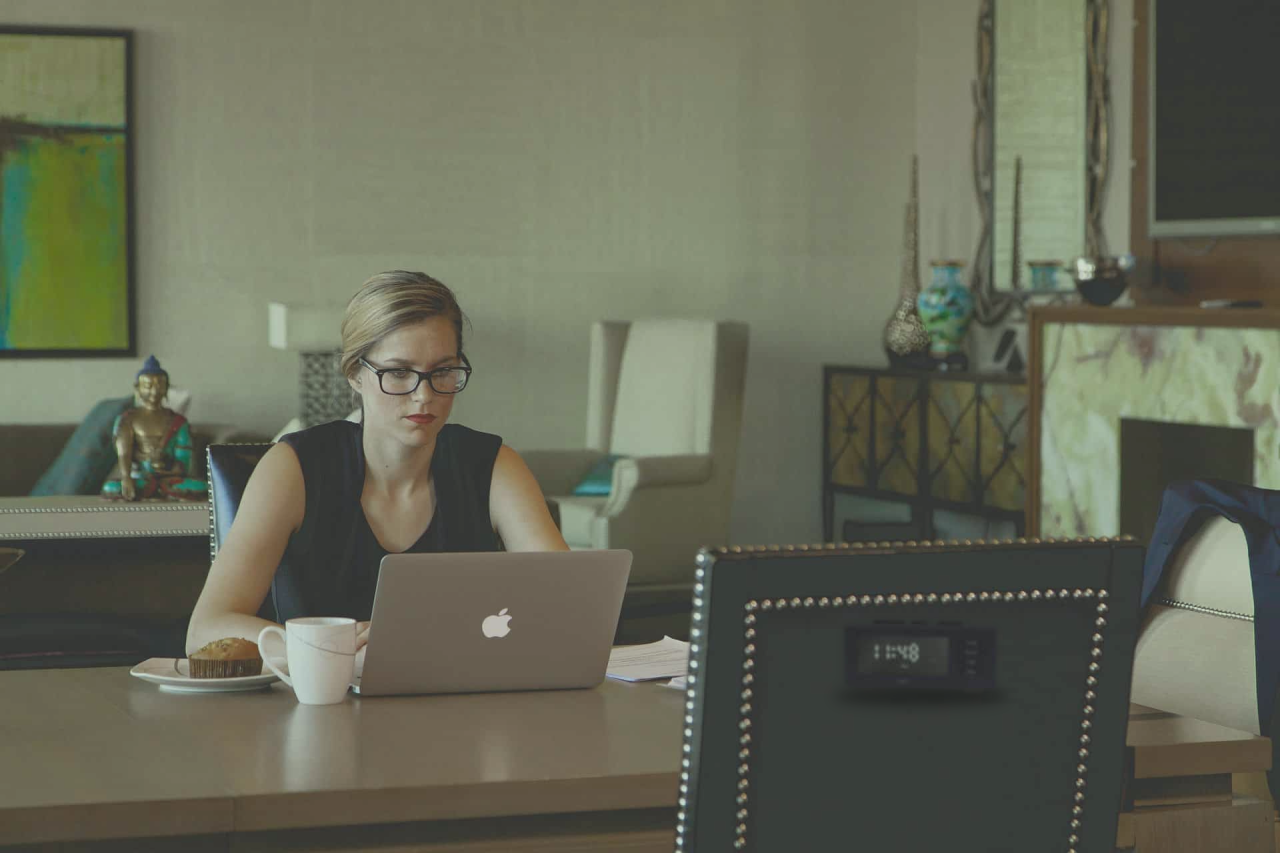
11:48
